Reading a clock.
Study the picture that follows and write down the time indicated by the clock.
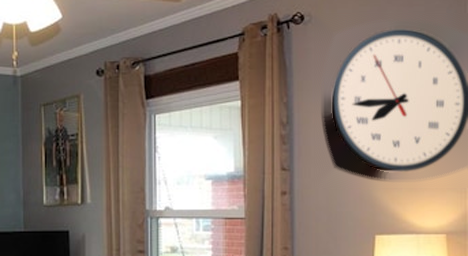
7:43:55
